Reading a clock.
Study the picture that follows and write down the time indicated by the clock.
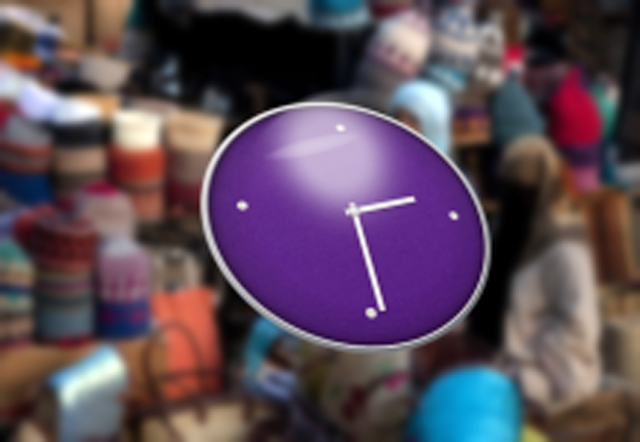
2:29
